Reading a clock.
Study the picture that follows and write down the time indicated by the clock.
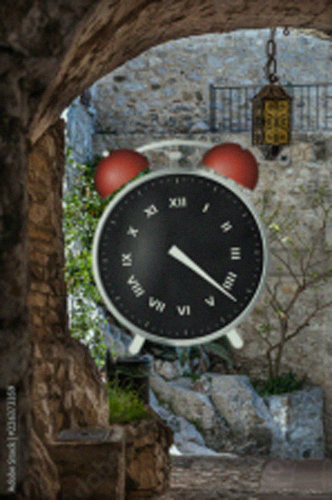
4:22
